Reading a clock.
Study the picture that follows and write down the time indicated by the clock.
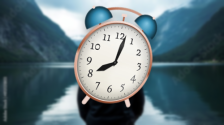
8:02
